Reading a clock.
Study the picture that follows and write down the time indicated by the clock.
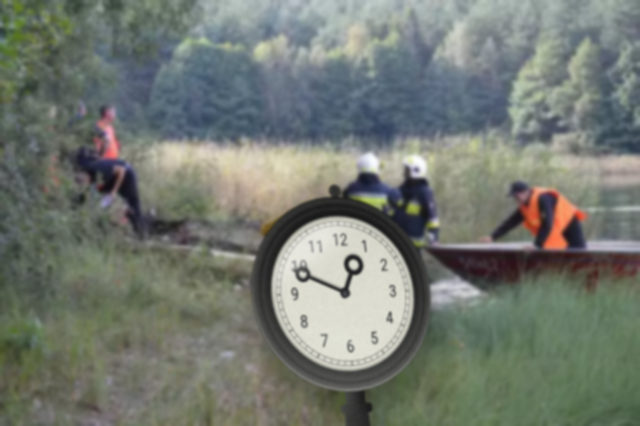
12:49
